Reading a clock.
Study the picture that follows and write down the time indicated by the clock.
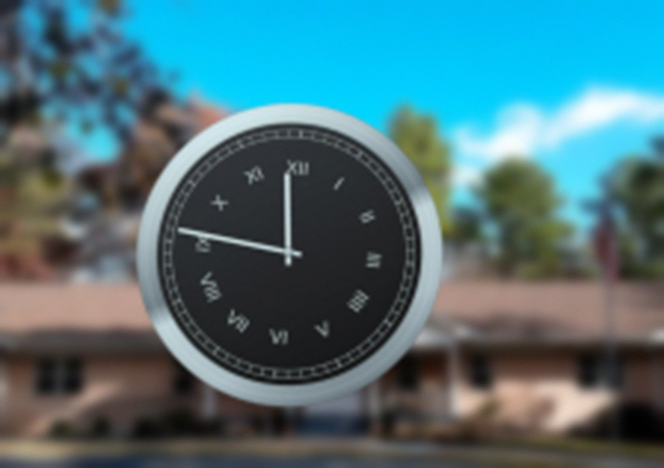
11:46
